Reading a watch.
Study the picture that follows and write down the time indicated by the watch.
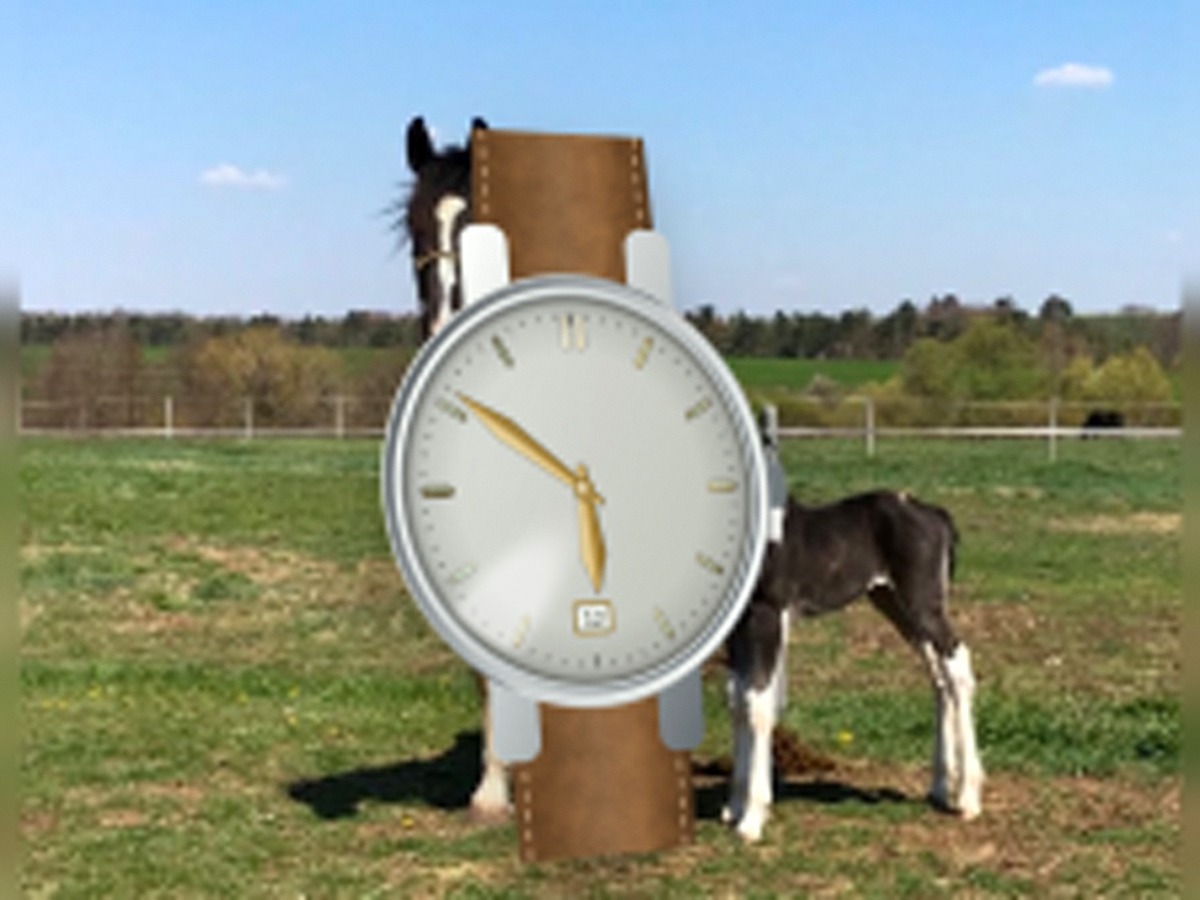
5:51
